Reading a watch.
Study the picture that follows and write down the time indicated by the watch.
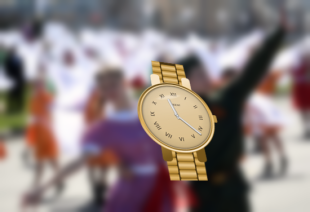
11:22
